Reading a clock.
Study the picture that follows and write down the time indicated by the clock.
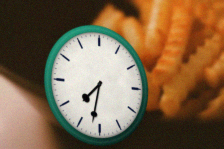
7:32
